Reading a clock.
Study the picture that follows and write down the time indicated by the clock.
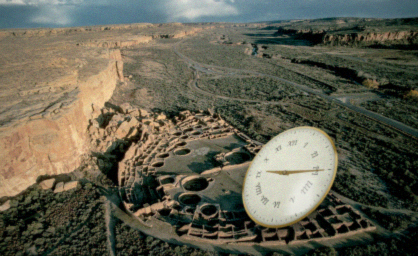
9:15
